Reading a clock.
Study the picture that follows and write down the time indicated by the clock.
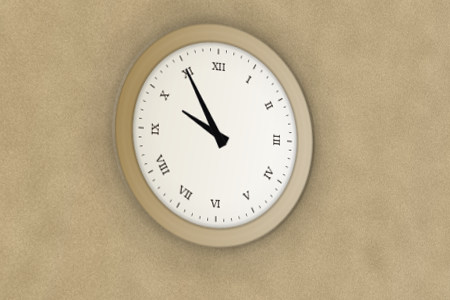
9:55
